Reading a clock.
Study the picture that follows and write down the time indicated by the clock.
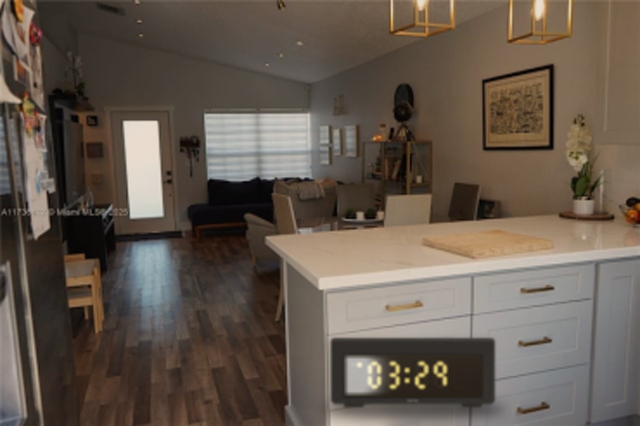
3:29
